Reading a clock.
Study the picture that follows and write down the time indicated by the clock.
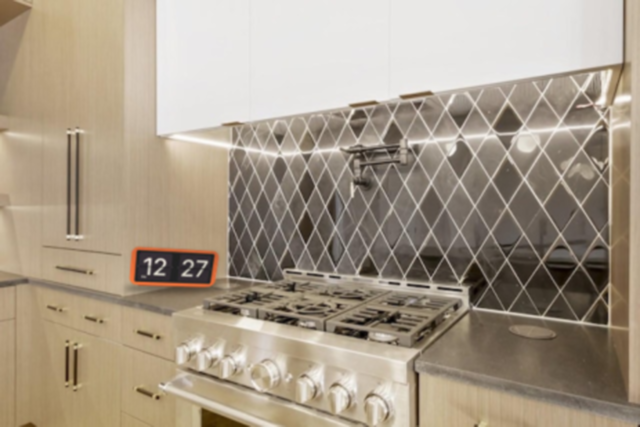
12:27
